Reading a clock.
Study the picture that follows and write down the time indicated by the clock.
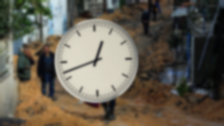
12:42
